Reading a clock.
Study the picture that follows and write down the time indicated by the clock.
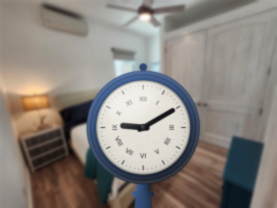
9:10
